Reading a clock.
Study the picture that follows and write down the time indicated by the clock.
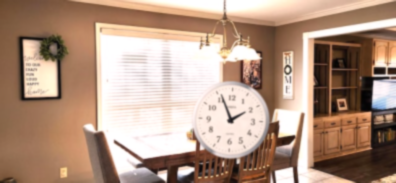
1:56
